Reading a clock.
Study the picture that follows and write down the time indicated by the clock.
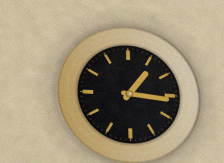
1:16
